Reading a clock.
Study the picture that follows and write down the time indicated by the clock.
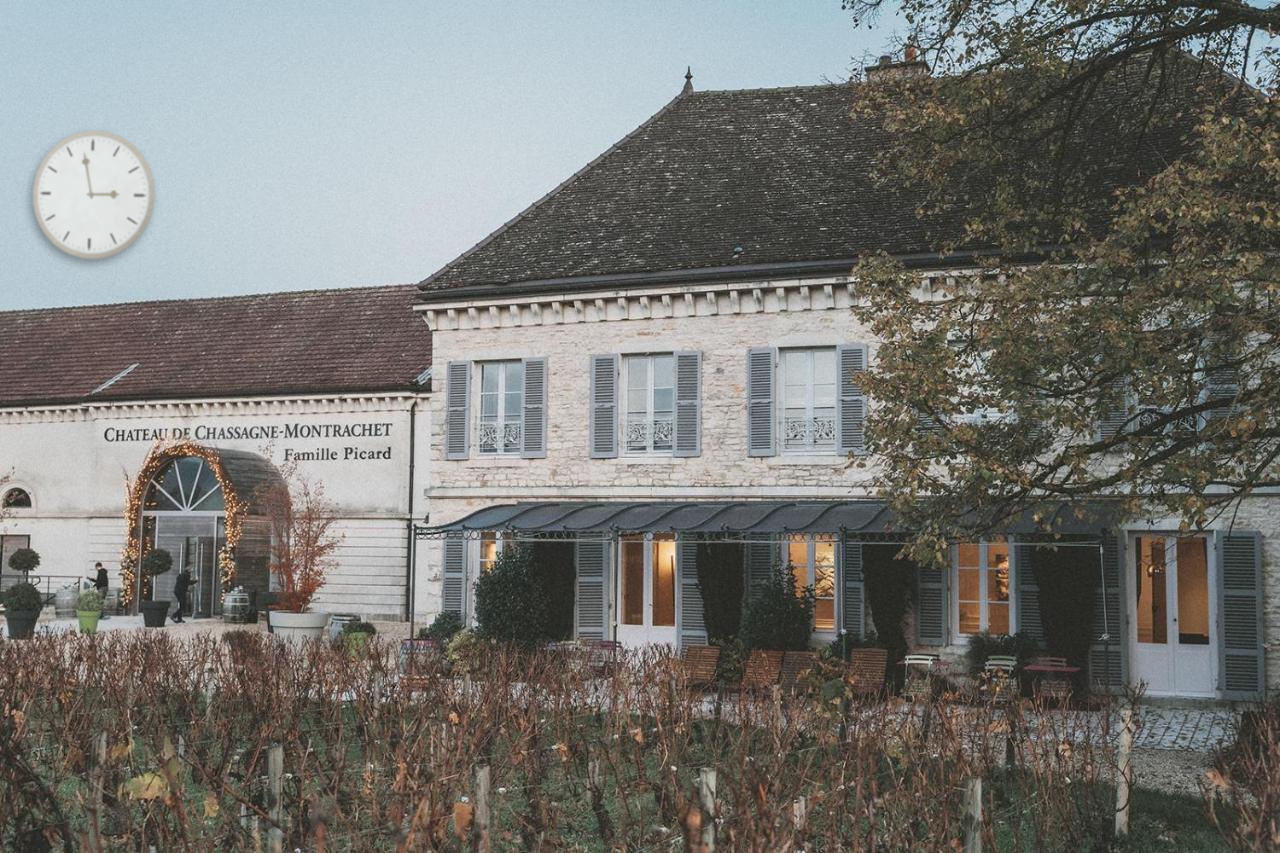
2:58
